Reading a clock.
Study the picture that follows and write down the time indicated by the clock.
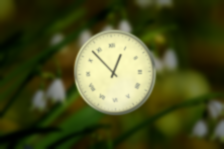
12:53
